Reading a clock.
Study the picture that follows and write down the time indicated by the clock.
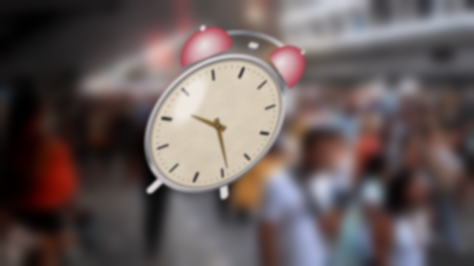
9:24
